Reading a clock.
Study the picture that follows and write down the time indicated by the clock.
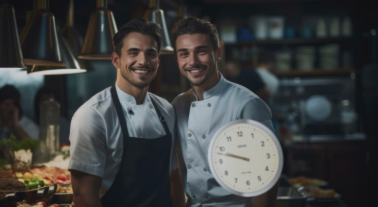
9:48
